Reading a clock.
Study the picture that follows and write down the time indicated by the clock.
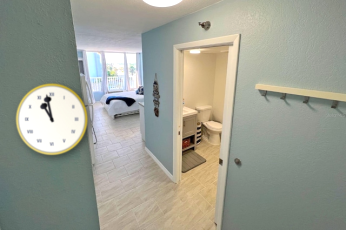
10:58
